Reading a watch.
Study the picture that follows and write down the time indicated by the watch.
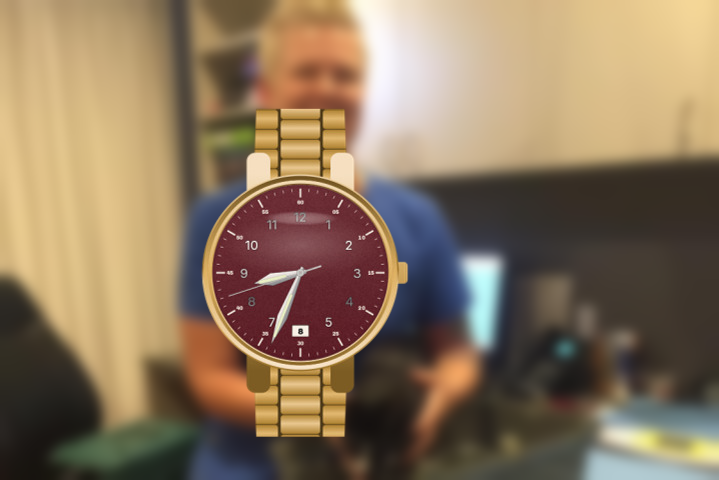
8:33:42
